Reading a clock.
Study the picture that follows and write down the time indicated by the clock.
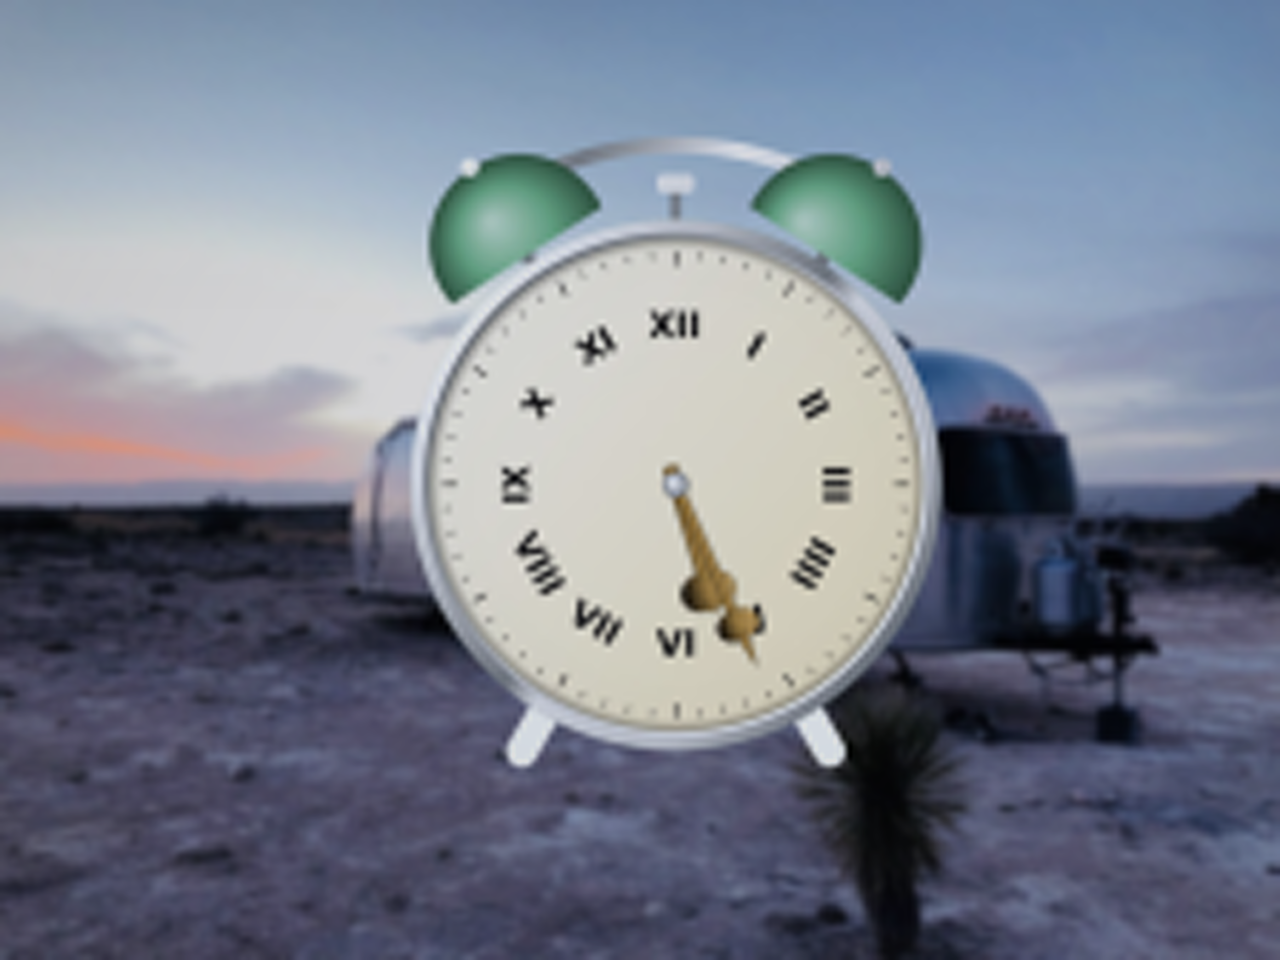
5:26
